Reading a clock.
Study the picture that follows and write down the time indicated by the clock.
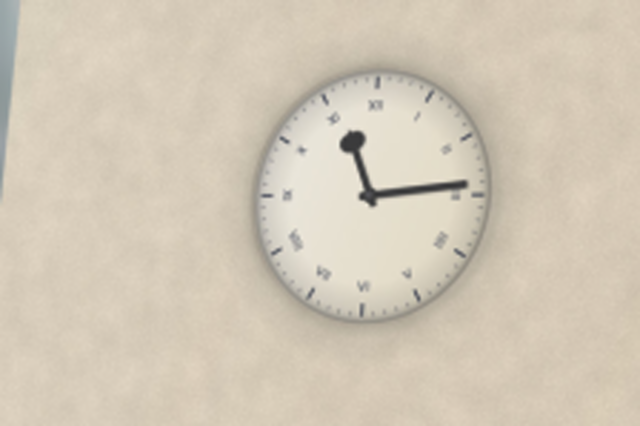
11:14
